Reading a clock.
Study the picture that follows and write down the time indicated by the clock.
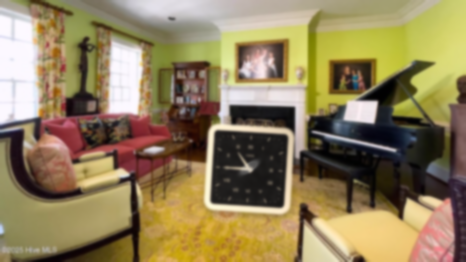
10:45
